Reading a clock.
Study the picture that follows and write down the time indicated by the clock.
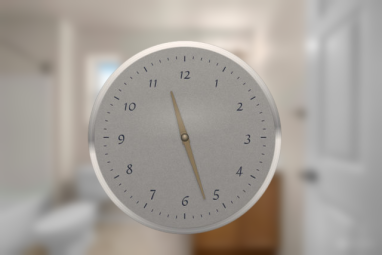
11:27
